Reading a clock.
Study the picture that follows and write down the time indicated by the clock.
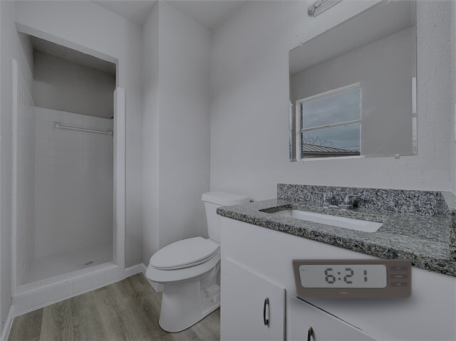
6:21
